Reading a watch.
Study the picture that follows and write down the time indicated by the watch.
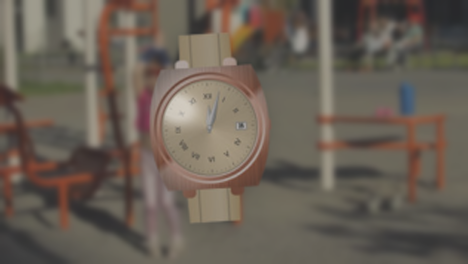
12:03
